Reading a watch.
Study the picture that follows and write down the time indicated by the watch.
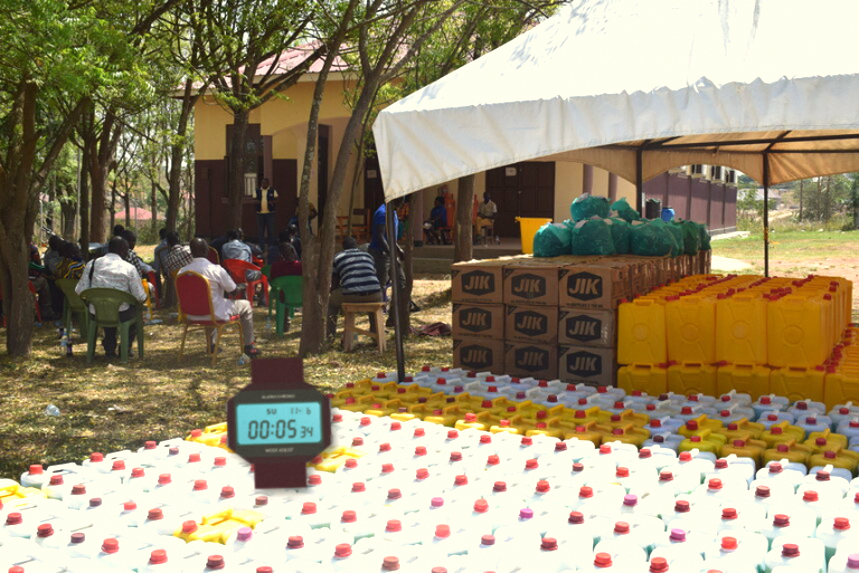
0:05:34
